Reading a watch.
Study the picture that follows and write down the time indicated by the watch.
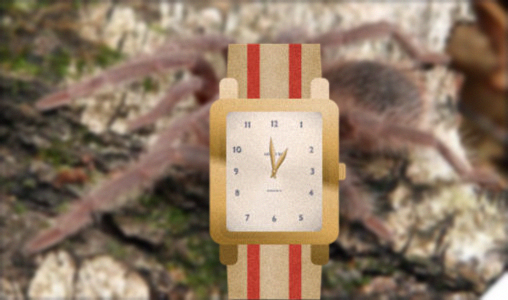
12:59
